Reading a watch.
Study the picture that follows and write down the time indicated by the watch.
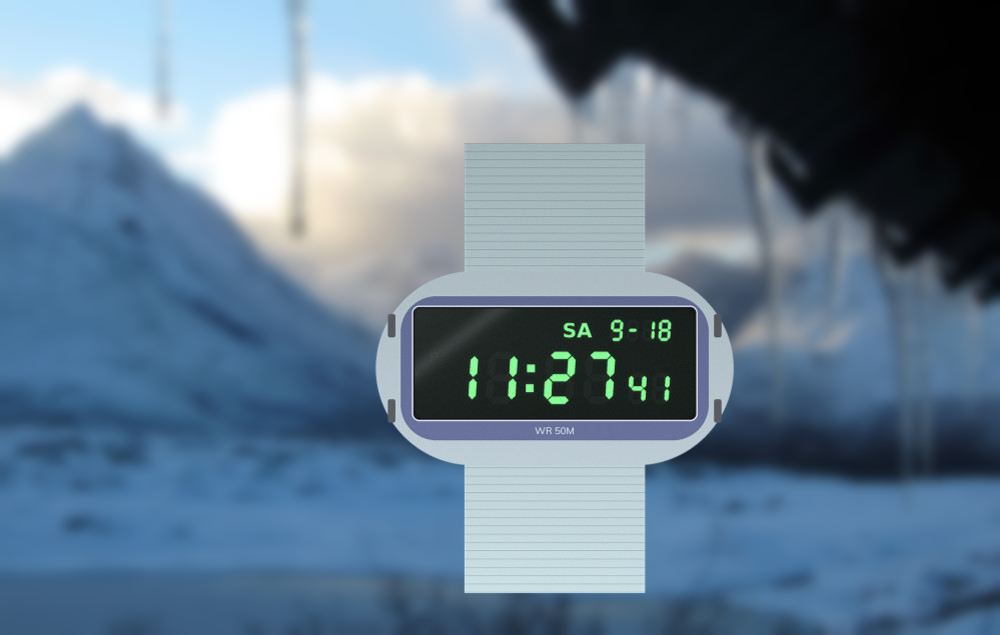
11:27:41
